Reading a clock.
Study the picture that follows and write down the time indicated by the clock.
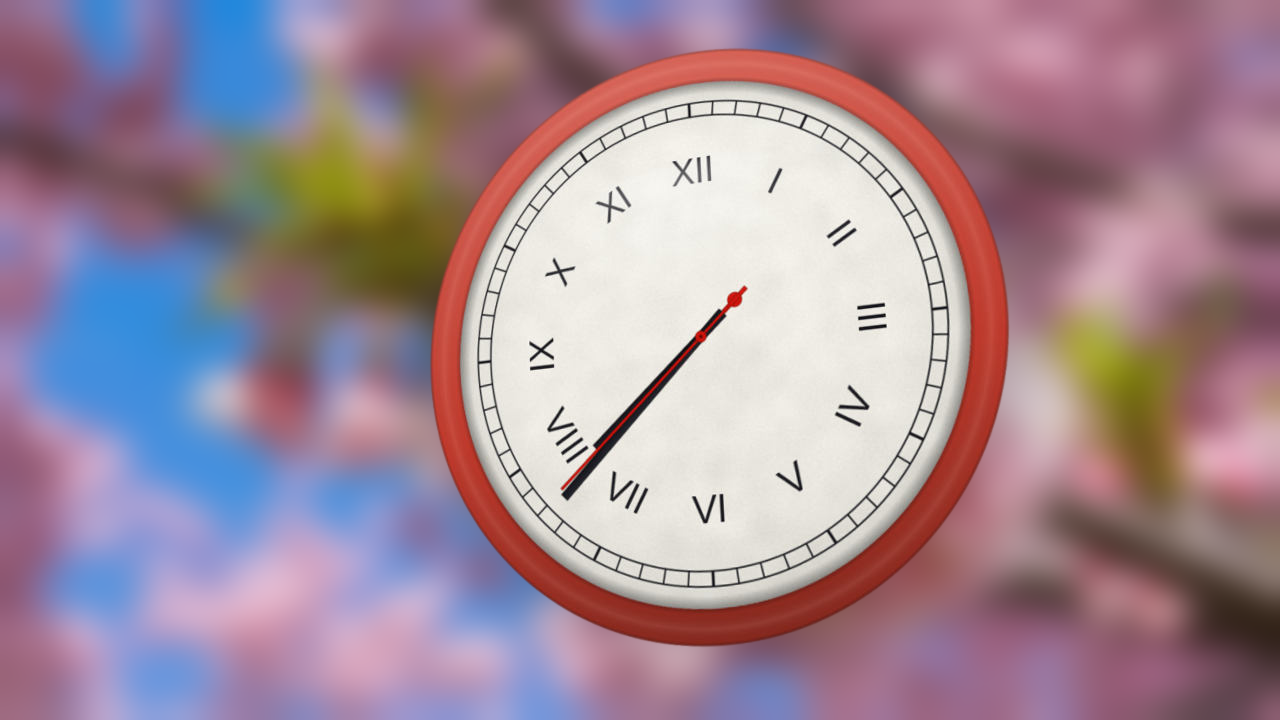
7:37:38
